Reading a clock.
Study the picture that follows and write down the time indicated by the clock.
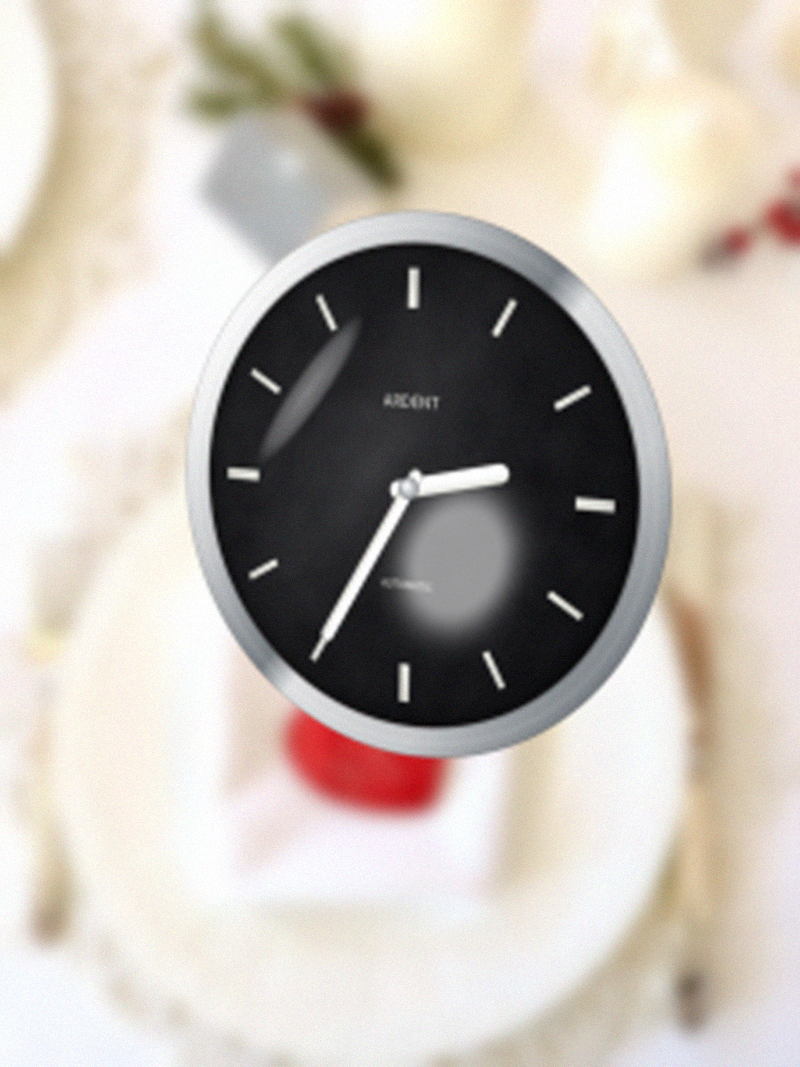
2:35
